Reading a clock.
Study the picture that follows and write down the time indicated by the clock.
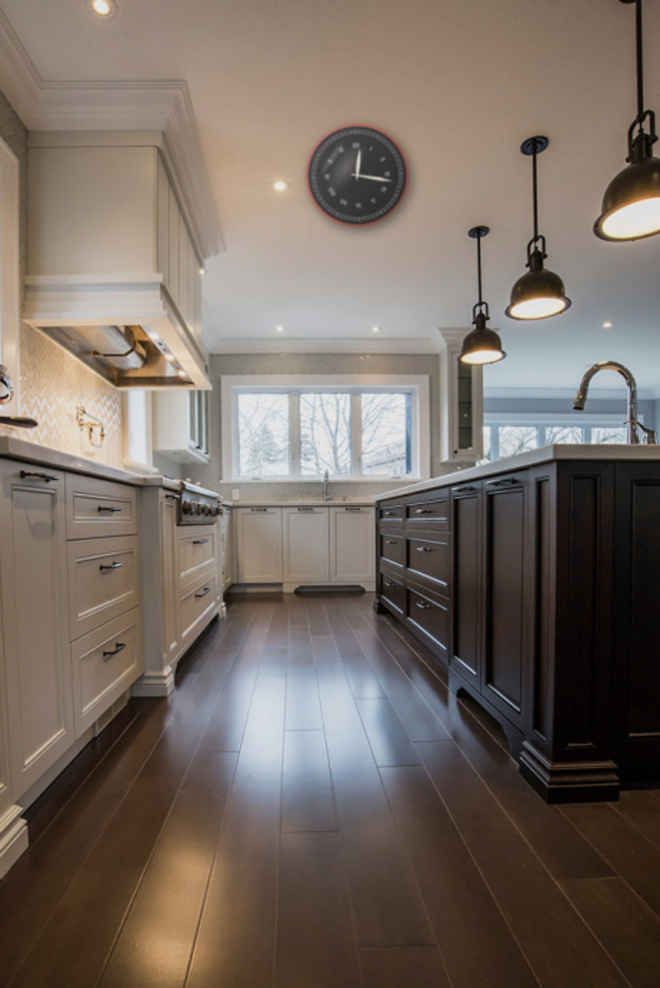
12:17
